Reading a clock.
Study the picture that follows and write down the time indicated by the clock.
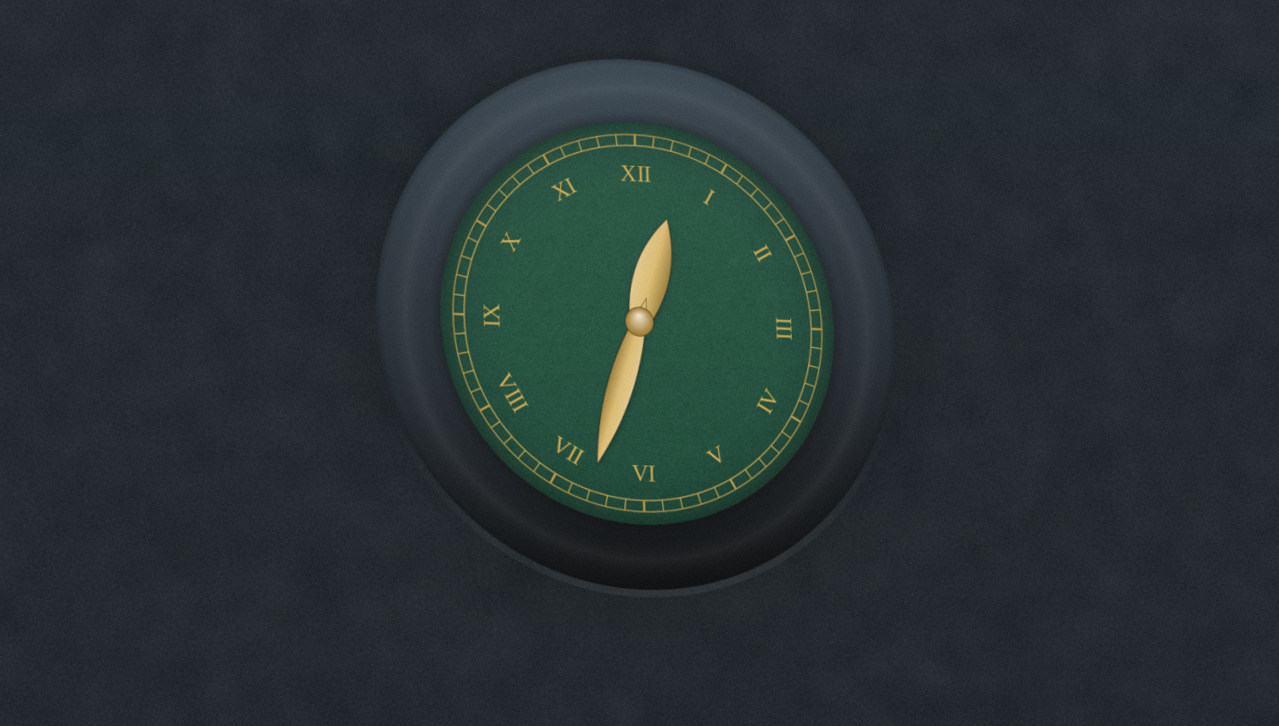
12:33
